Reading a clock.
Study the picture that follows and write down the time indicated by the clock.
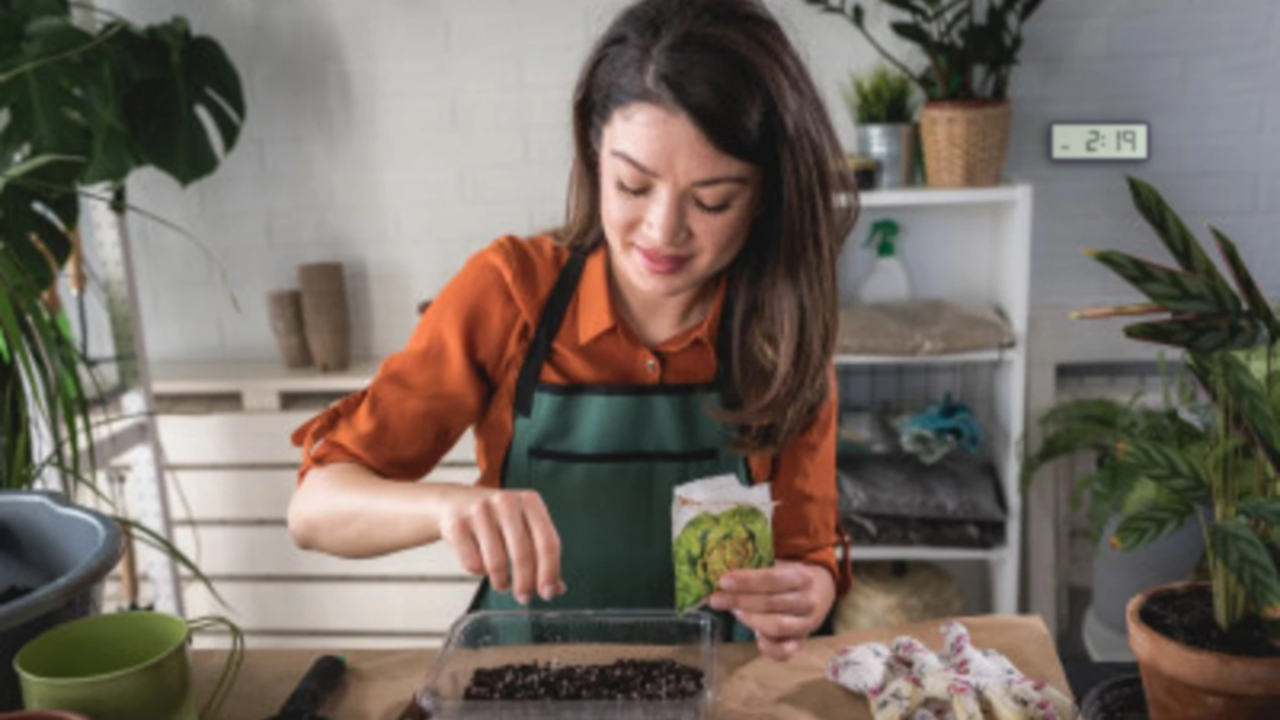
2:19
